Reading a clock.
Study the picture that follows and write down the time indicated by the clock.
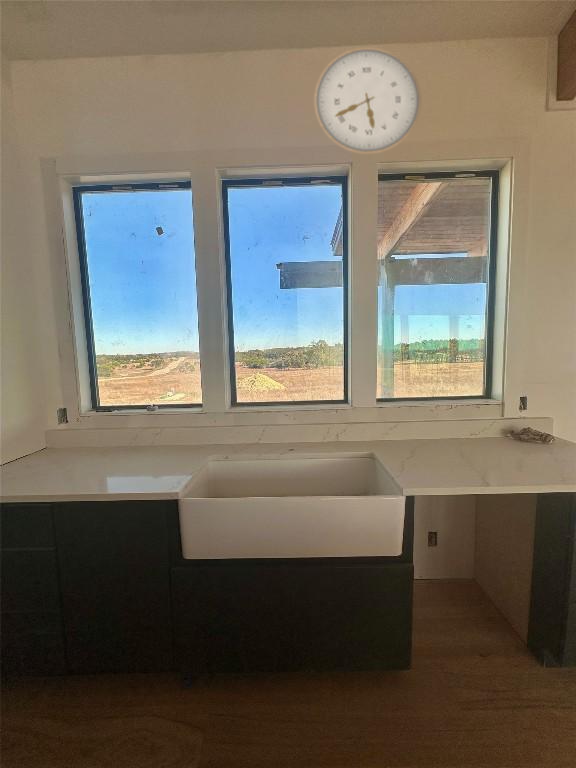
5:41
